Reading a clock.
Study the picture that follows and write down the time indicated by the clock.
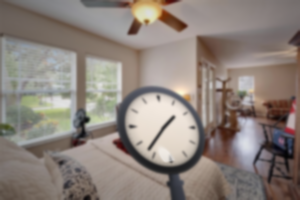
1:37
